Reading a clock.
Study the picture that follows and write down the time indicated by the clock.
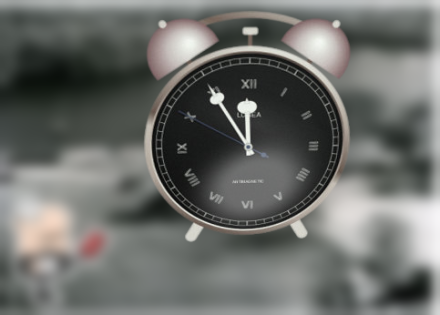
11:54:50
